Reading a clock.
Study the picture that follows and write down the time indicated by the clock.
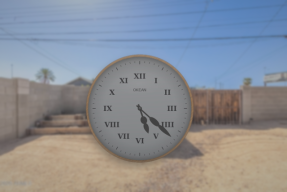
5:22
